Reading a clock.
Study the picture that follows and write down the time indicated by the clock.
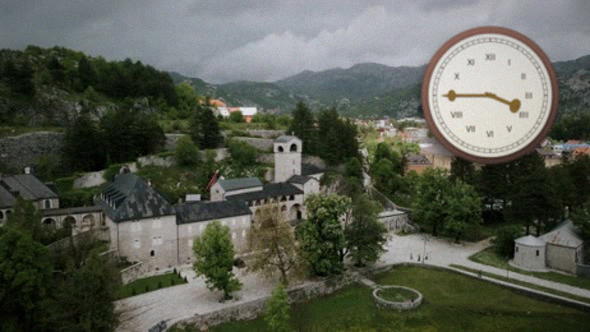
3:45
